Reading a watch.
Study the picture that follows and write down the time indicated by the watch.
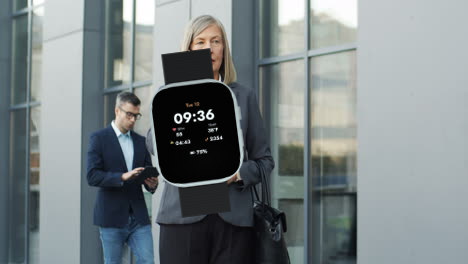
9:36
